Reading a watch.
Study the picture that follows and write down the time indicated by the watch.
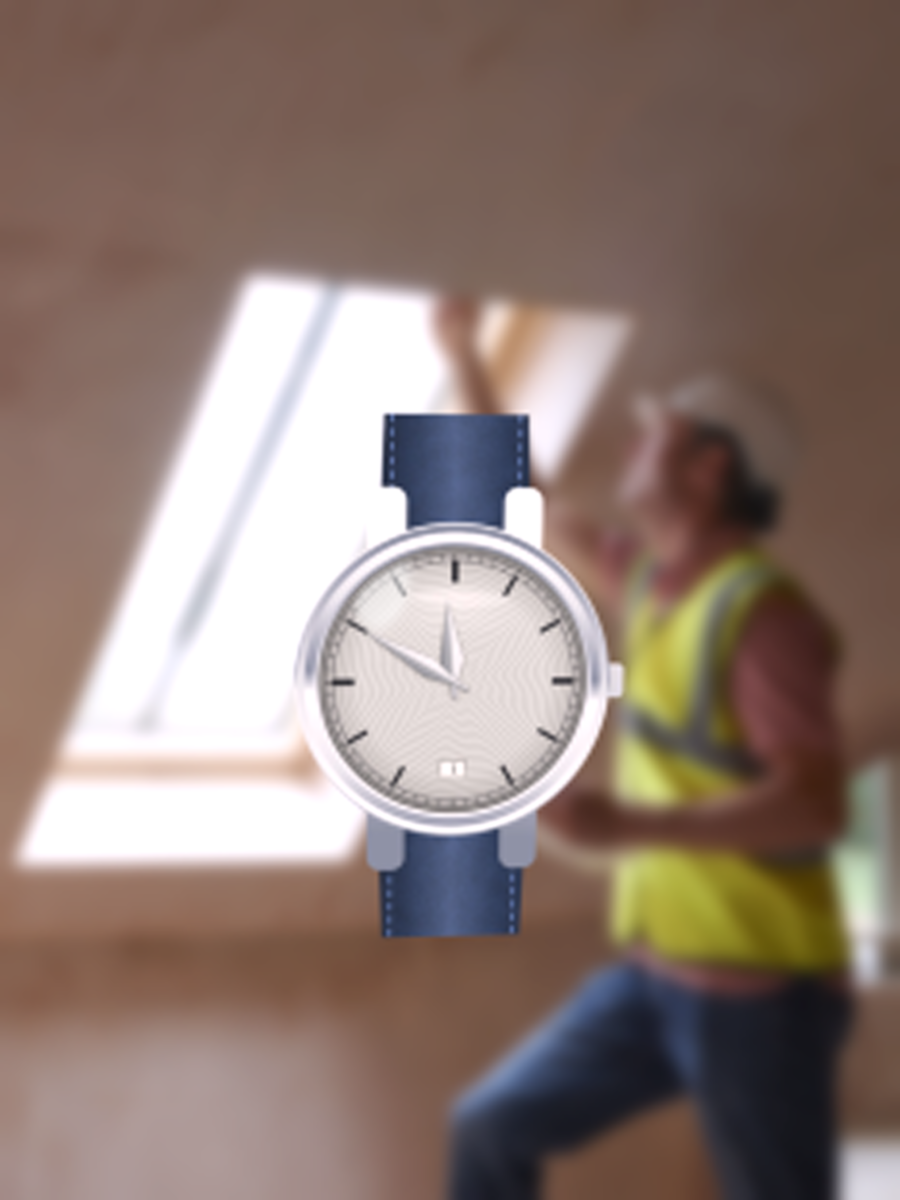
11:50
